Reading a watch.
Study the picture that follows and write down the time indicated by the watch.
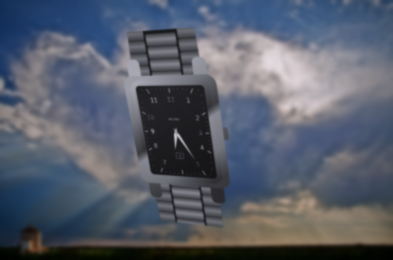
6:25
